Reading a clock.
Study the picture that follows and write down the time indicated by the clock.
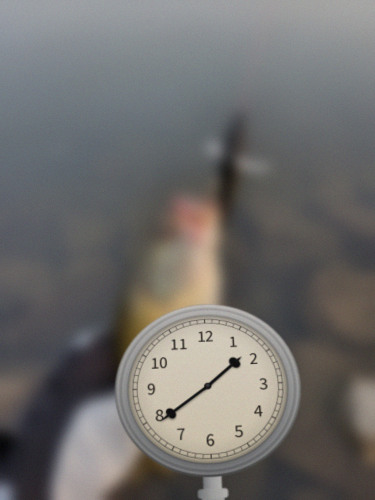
1:39
